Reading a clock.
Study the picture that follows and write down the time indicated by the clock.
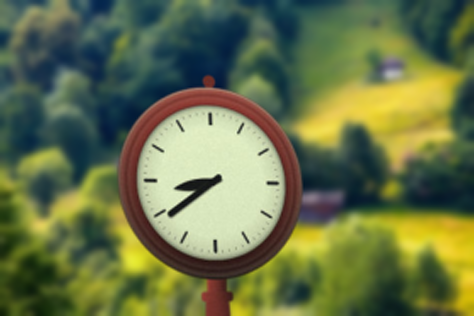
8:39
